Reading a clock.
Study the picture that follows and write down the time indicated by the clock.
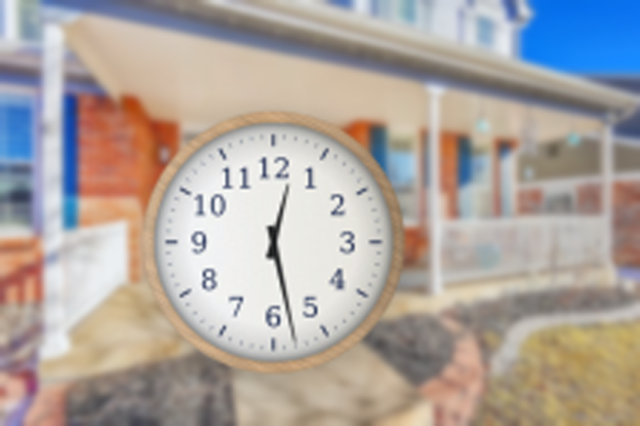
12:28
